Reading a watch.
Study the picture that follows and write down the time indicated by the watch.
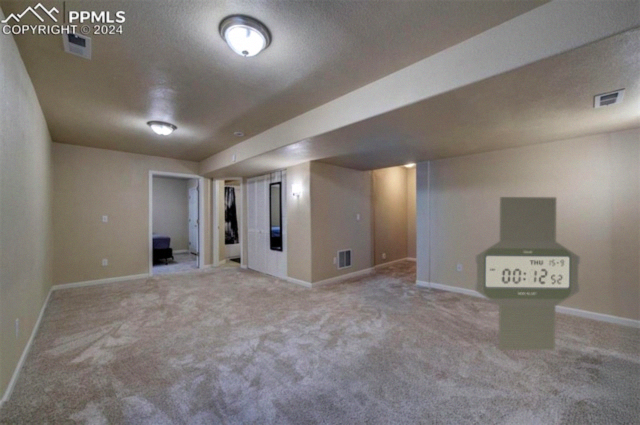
0:12
